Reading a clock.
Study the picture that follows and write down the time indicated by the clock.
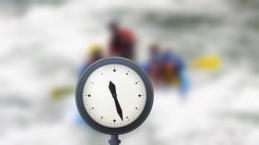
11:27
